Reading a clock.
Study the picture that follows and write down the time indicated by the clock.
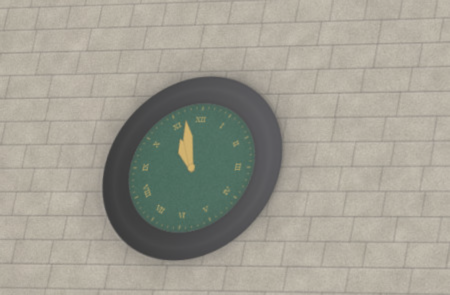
10:57
